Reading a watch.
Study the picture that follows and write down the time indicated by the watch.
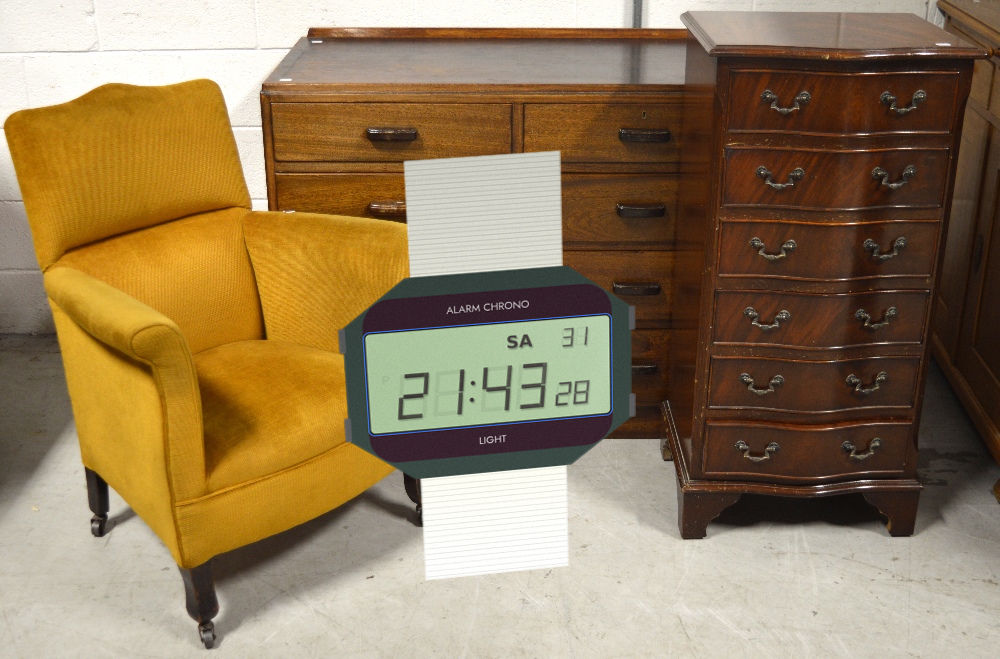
21:43:28
